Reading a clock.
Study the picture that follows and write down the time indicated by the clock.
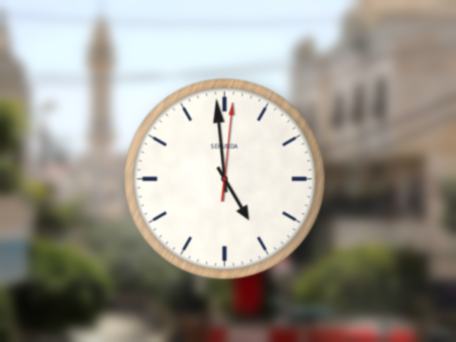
4:59:01
